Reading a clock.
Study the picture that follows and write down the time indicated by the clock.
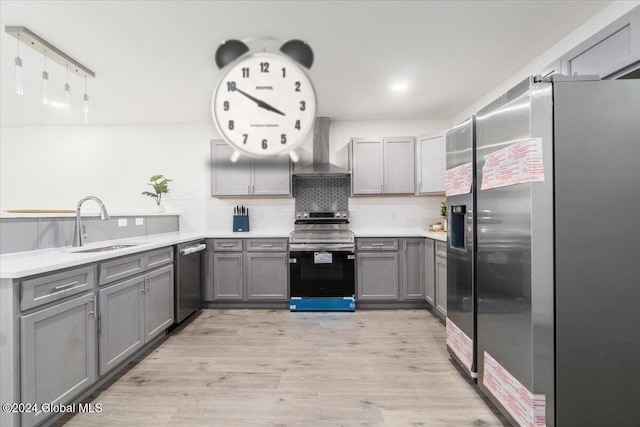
3:50
